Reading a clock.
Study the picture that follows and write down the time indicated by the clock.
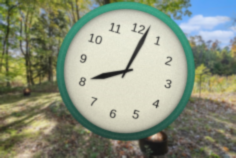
8:02
